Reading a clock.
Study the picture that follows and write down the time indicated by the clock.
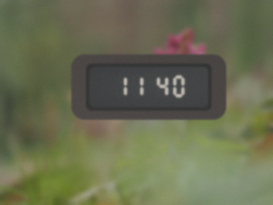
11:40
